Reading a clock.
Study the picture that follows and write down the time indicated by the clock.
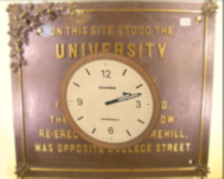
2:12
